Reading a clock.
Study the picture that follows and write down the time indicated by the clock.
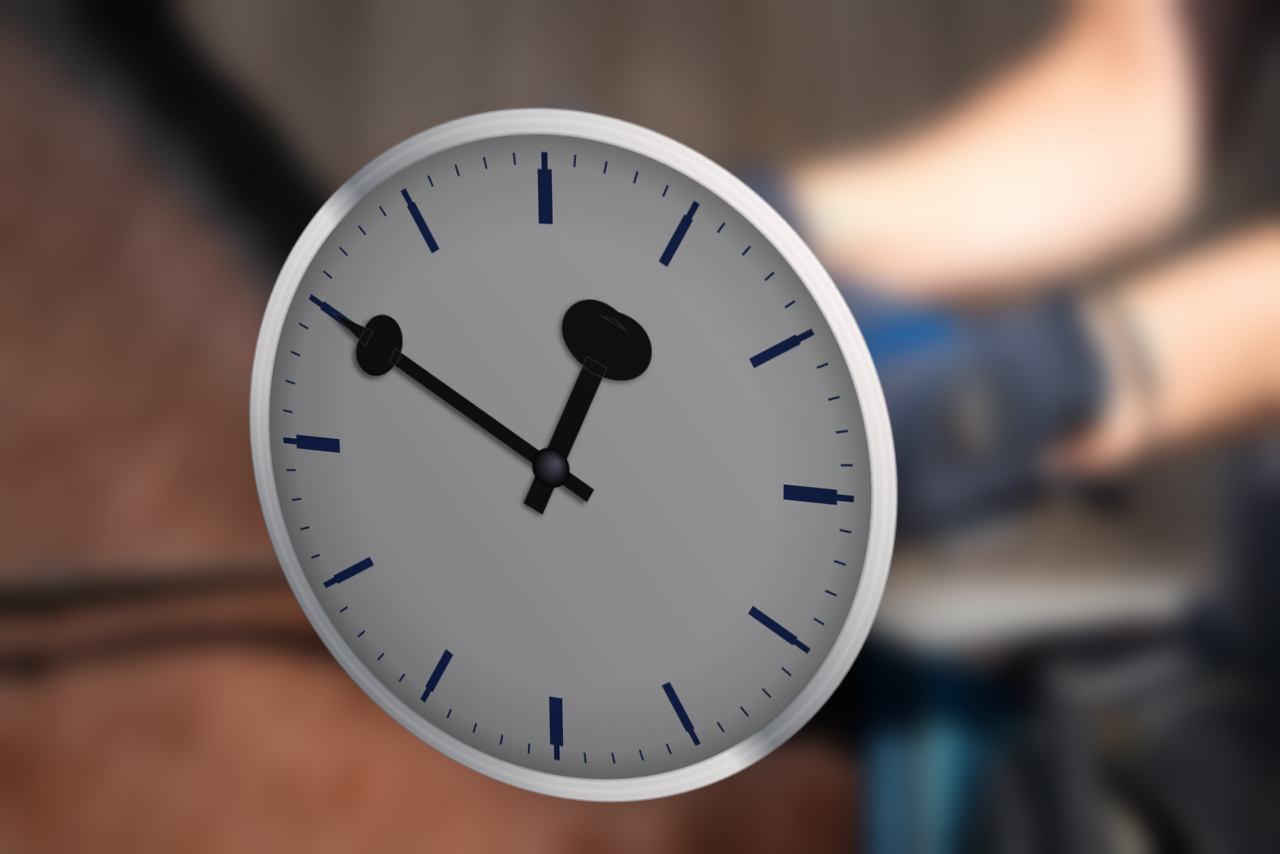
12:50
